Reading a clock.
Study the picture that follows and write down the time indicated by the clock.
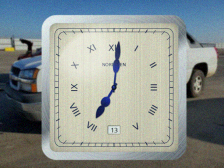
7:01
